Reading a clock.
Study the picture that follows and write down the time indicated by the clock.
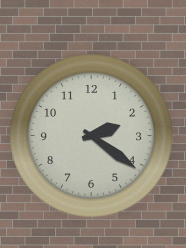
2:21
